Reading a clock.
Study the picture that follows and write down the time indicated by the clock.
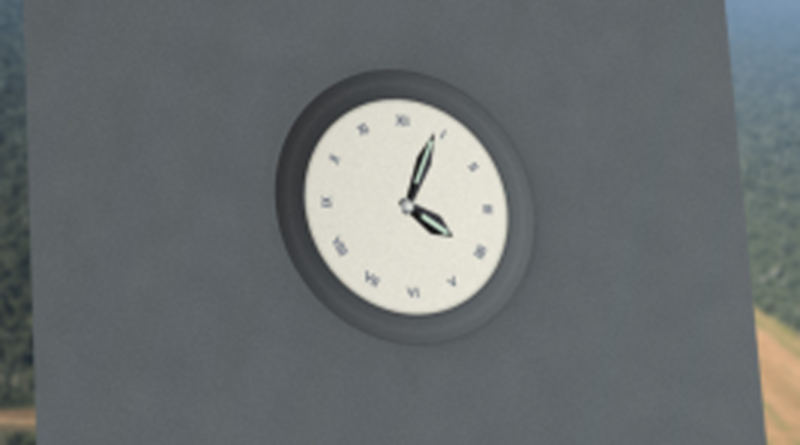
4:04
